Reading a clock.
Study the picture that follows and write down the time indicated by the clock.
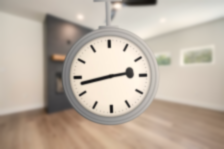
2:43
